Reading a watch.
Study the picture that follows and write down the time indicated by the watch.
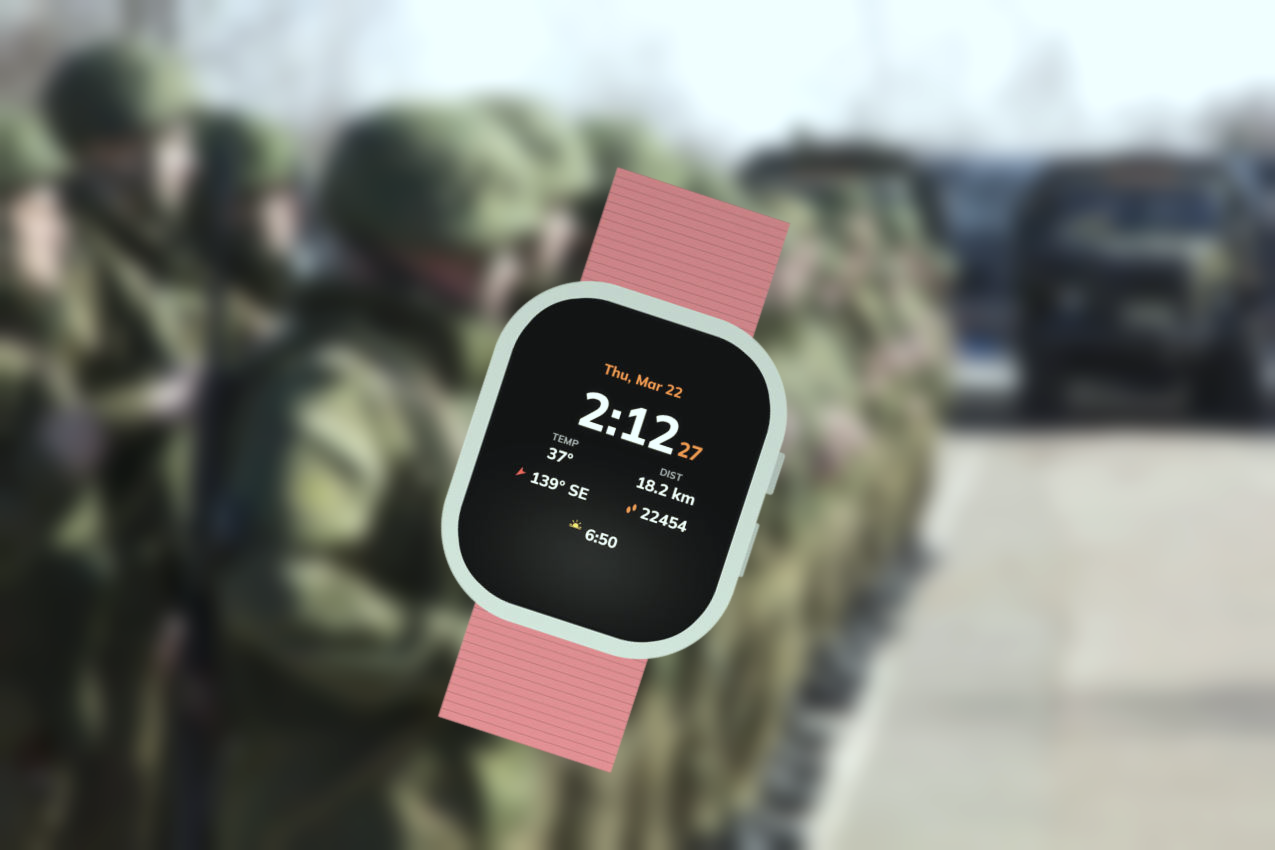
2:12:27
